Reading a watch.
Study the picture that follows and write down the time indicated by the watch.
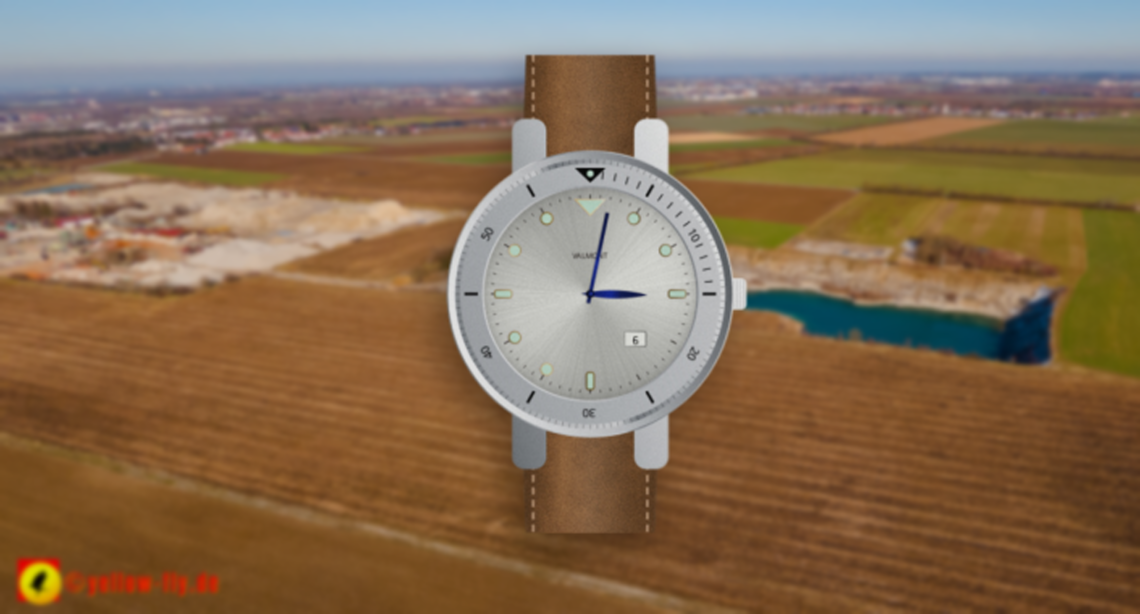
3:02
